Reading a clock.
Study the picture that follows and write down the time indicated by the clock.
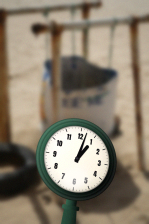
1:02
